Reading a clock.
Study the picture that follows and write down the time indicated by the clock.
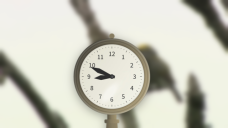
8:49
